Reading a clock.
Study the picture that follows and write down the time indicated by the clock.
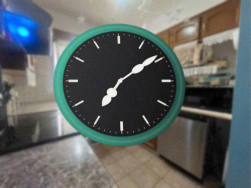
7:09
